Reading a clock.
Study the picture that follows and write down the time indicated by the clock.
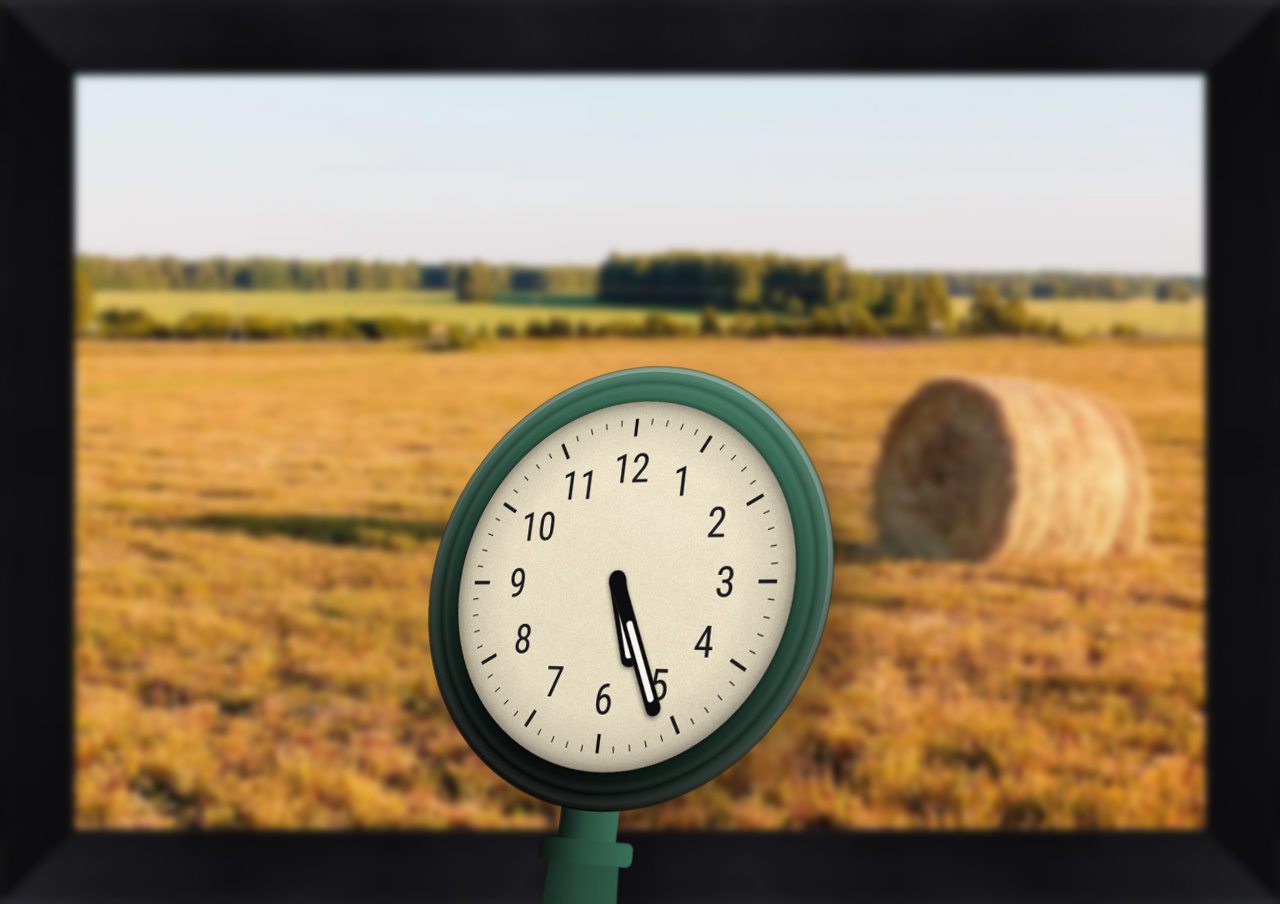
5:26
